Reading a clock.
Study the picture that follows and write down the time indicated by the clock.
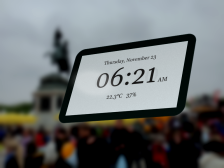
6:21
